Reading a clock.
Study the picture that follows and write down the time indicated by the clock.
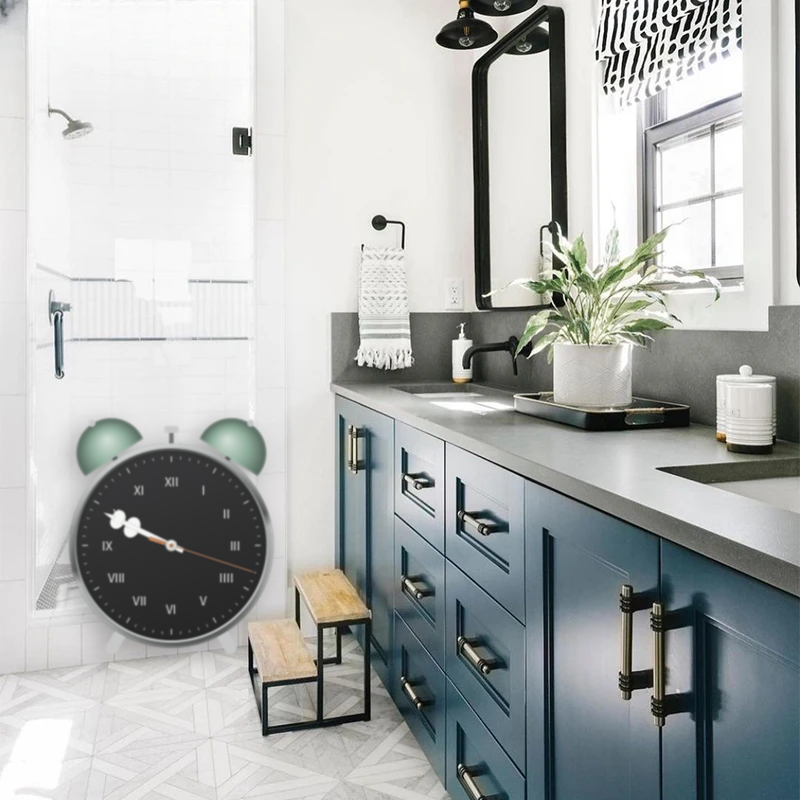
9:49:18
